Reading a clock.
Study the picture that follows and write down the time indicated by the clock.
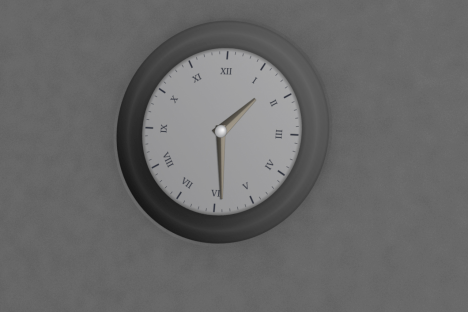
1:29
